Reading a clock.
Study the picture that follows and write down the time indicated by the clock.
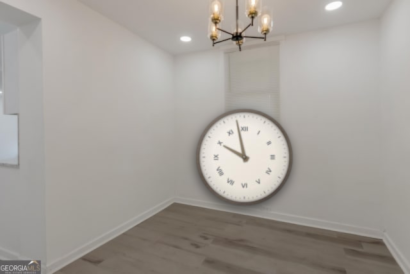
9:58
